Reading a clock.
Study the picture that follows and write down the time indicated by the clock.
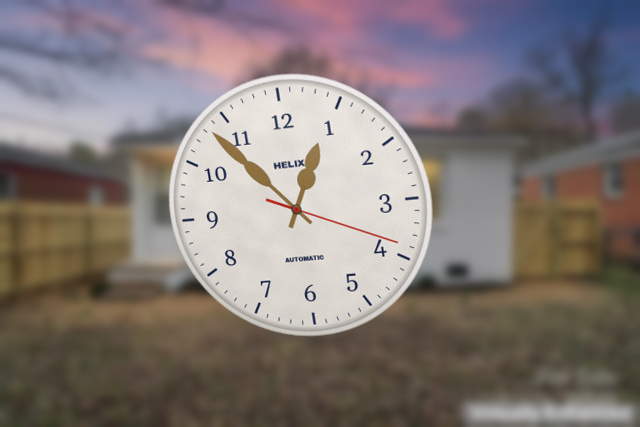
12:53:19
